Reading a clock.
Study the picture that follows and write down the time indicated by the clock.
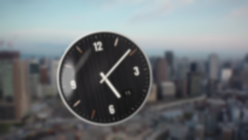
5:09
